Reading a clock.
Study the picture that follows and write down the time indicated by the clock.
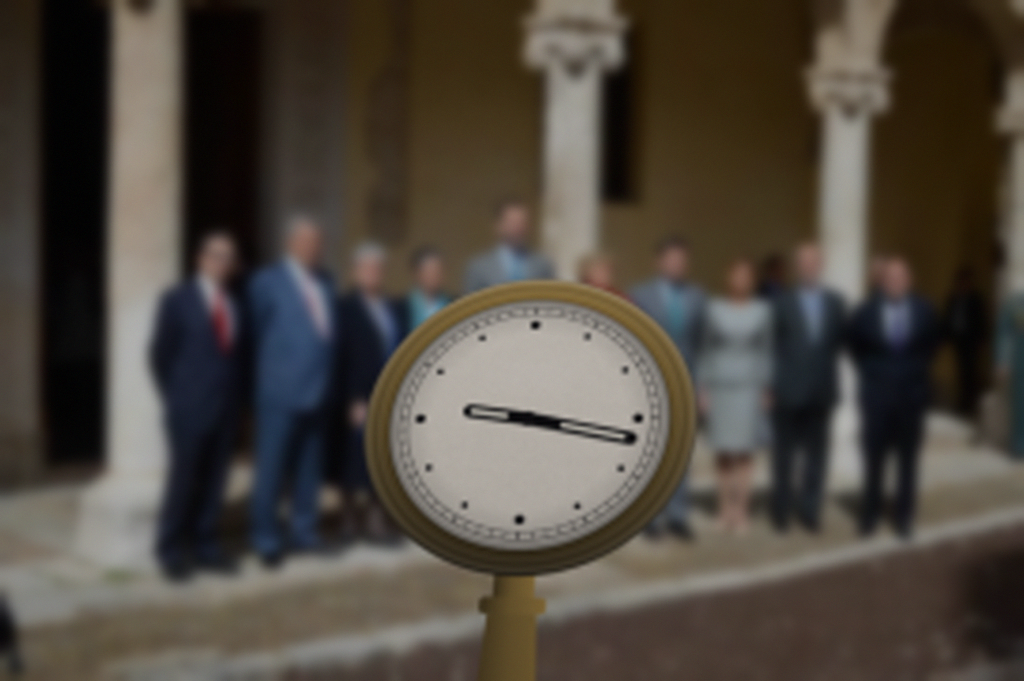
9:17
